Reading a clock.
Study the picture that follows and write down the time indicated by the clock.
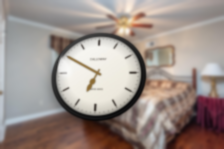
6:50
